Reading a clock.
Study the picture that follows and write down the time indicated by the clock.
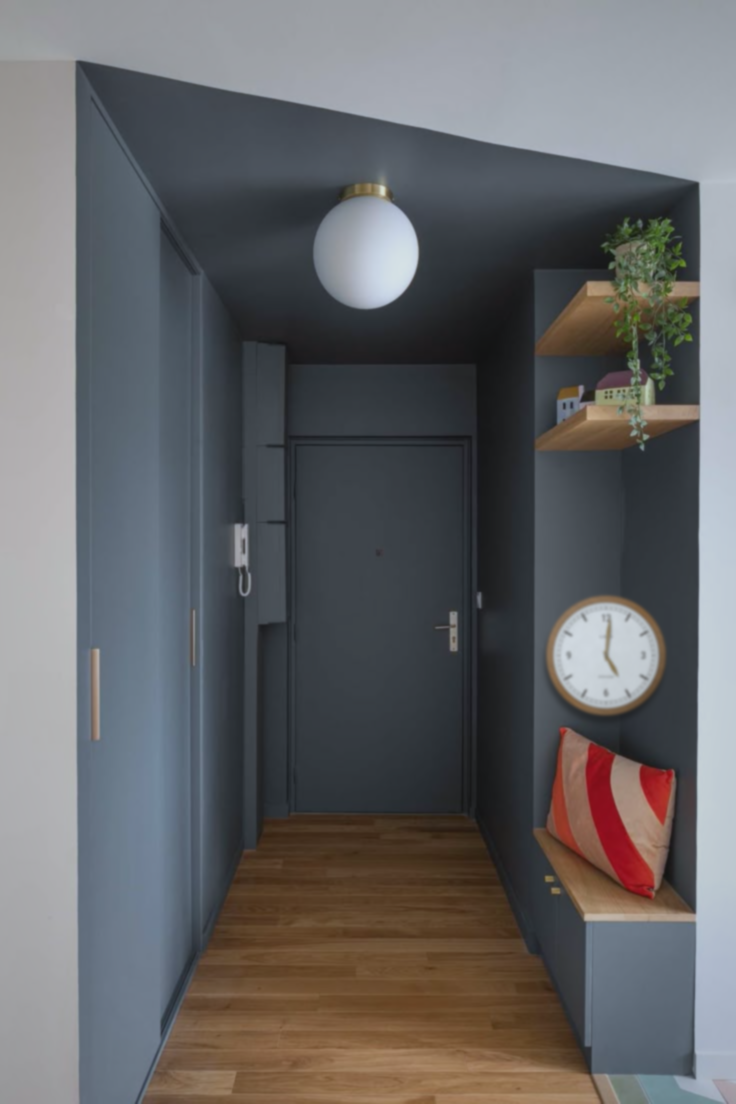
5:01
